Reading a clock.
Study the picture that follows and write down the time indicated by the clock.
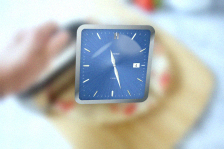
11:27
